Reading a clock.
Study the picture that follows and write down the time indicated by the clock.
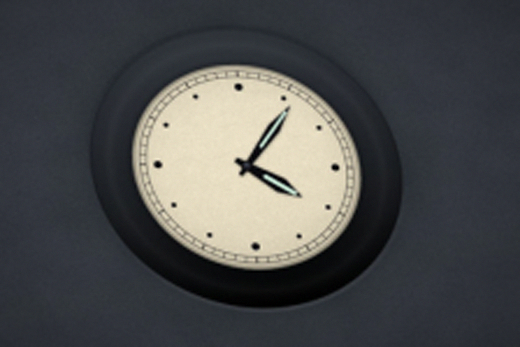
4:06
